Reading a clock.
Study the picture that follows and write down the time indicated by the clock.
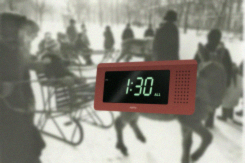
1:30
